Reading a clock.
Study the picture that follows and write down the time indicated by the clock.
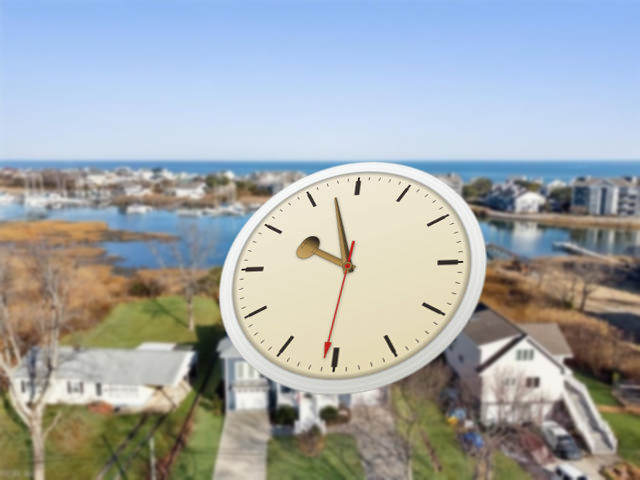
9:57:31
